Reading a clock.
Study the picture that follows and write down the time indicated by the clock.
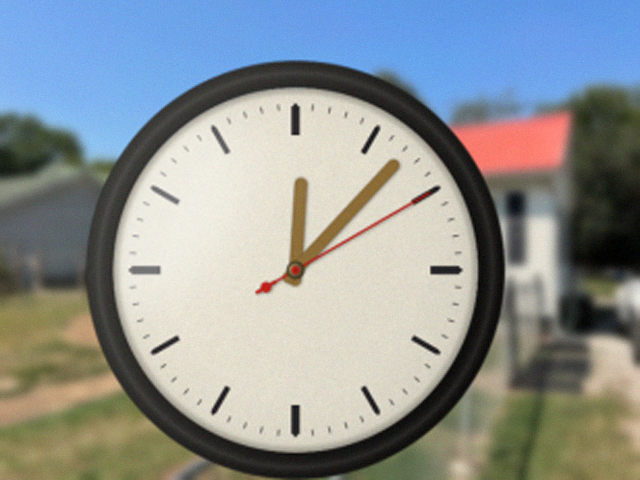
12:07:10
